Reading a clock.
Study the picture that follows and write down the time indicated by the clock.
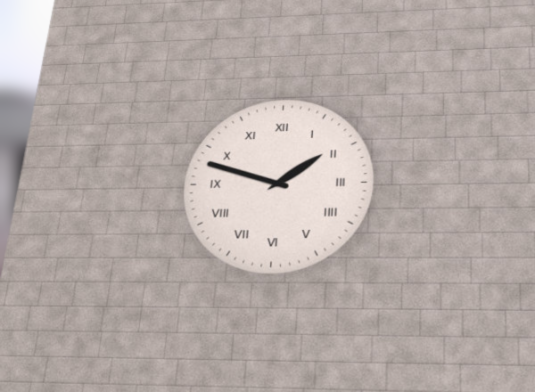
1:48
